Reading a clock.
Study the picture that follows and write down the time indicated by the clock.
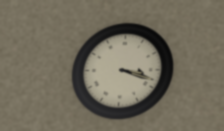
3:18
